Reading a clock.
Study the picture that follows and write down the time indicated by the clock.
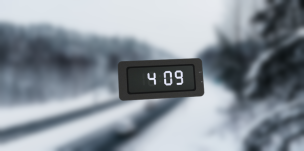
4:09
